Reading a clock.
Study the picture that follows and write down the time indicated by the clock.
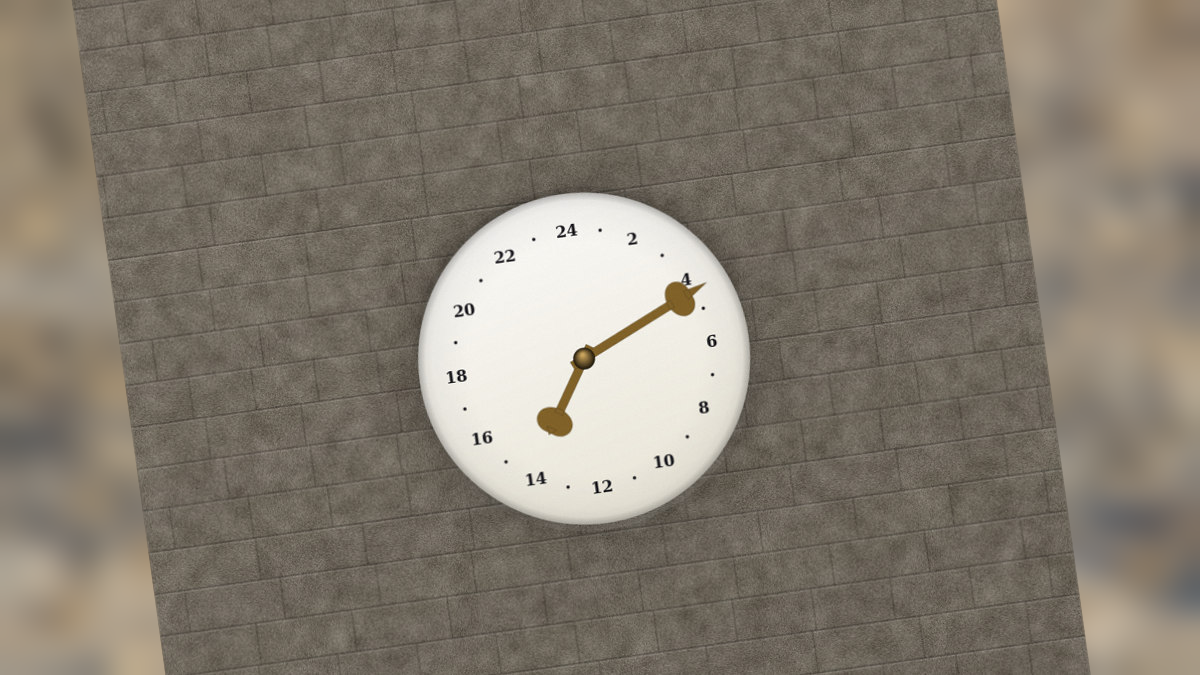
14:11
